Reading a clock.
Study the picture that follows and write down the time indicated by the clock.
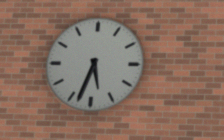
5:33
